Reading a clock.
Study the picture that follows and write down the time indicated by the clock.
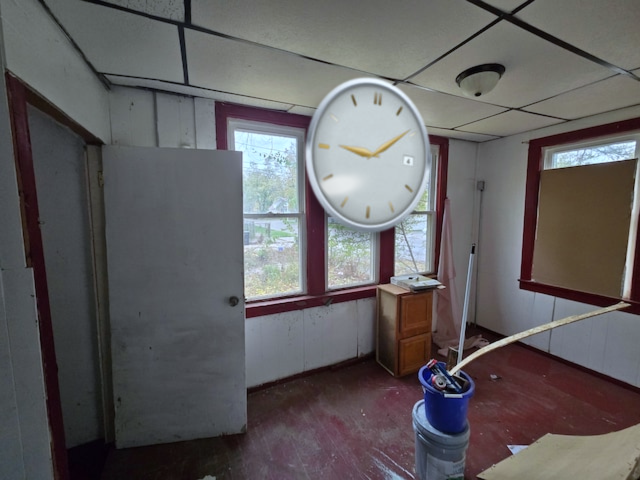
9:09
